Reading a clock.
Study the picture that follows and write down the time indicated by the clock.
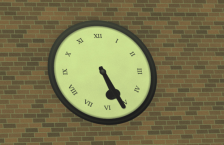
5:26
